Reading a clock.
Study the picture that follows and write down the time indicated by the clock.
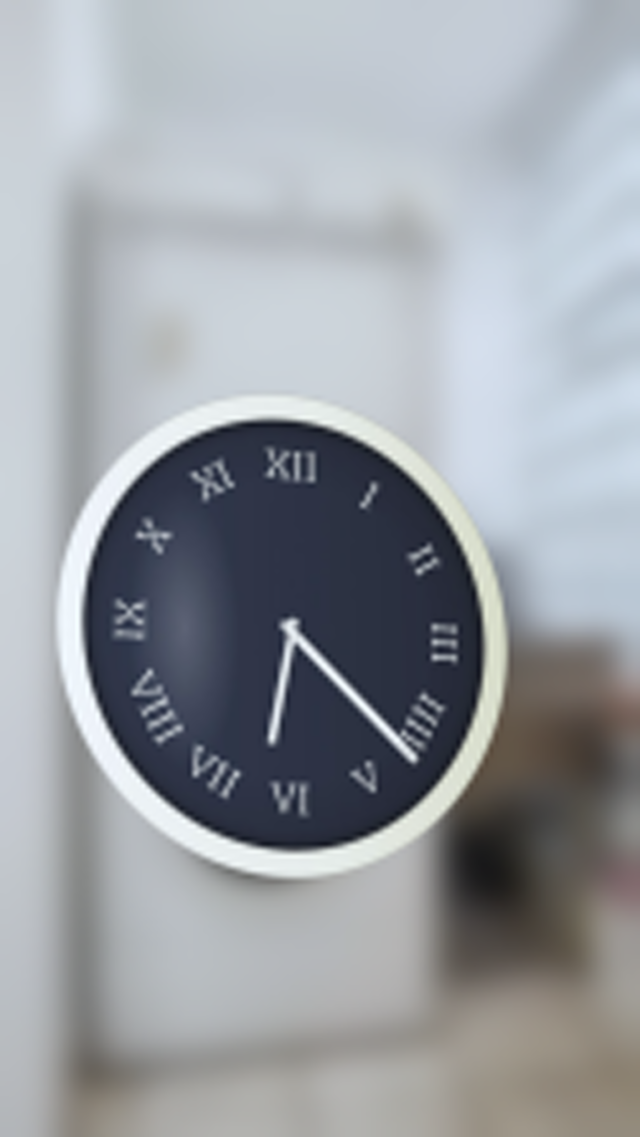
6:22
